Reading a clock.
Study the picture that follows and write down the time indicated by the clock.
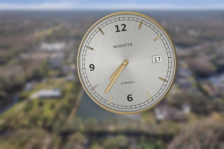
7:37
